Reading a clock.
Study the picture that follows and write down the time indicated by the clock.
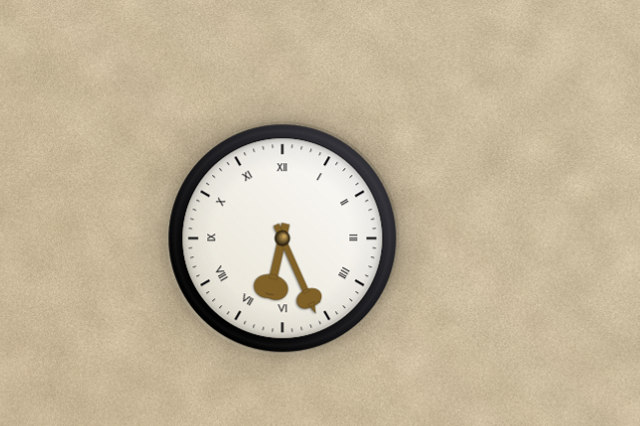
6:26
